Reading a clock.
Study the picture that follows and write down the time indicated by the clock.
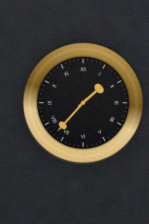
1:37
